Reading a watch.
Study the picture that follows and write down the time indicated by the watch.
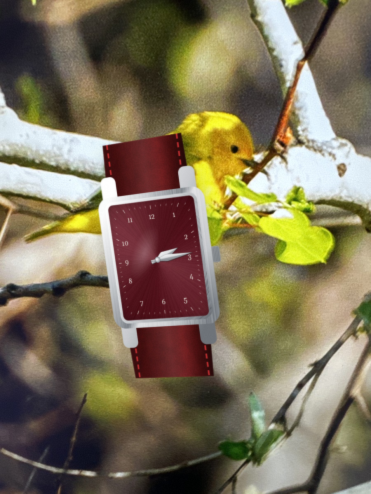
2:14
